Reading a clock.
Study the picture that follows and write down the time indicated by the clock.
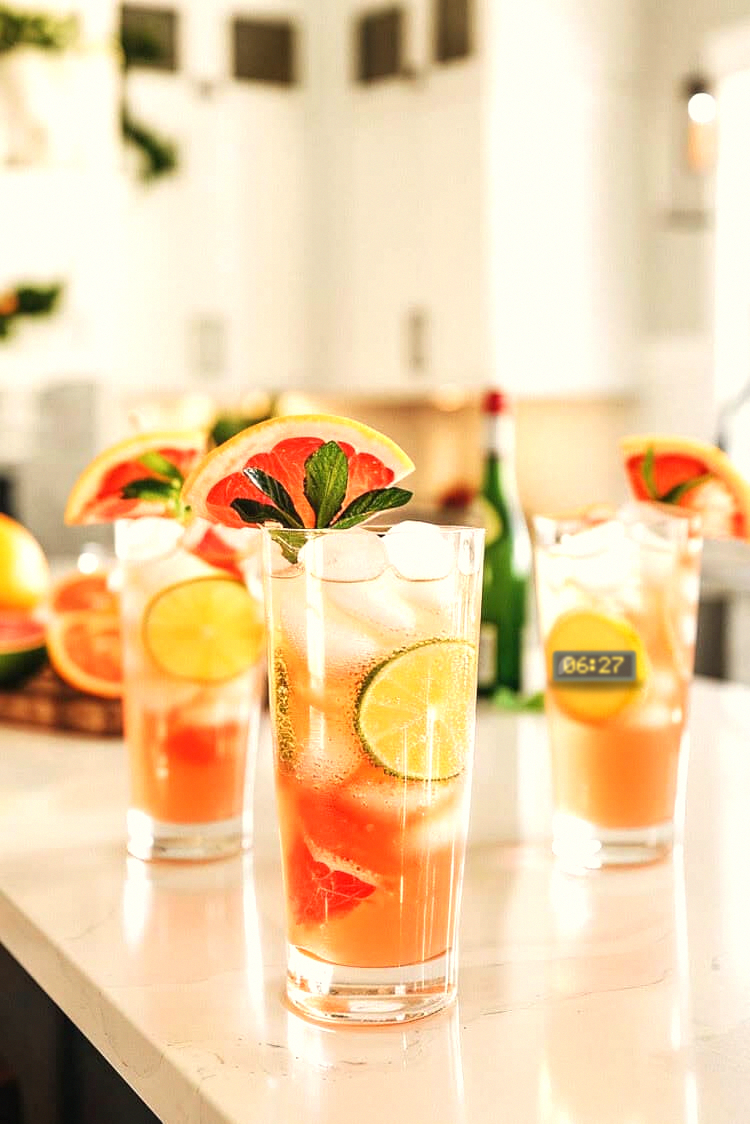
6:27
